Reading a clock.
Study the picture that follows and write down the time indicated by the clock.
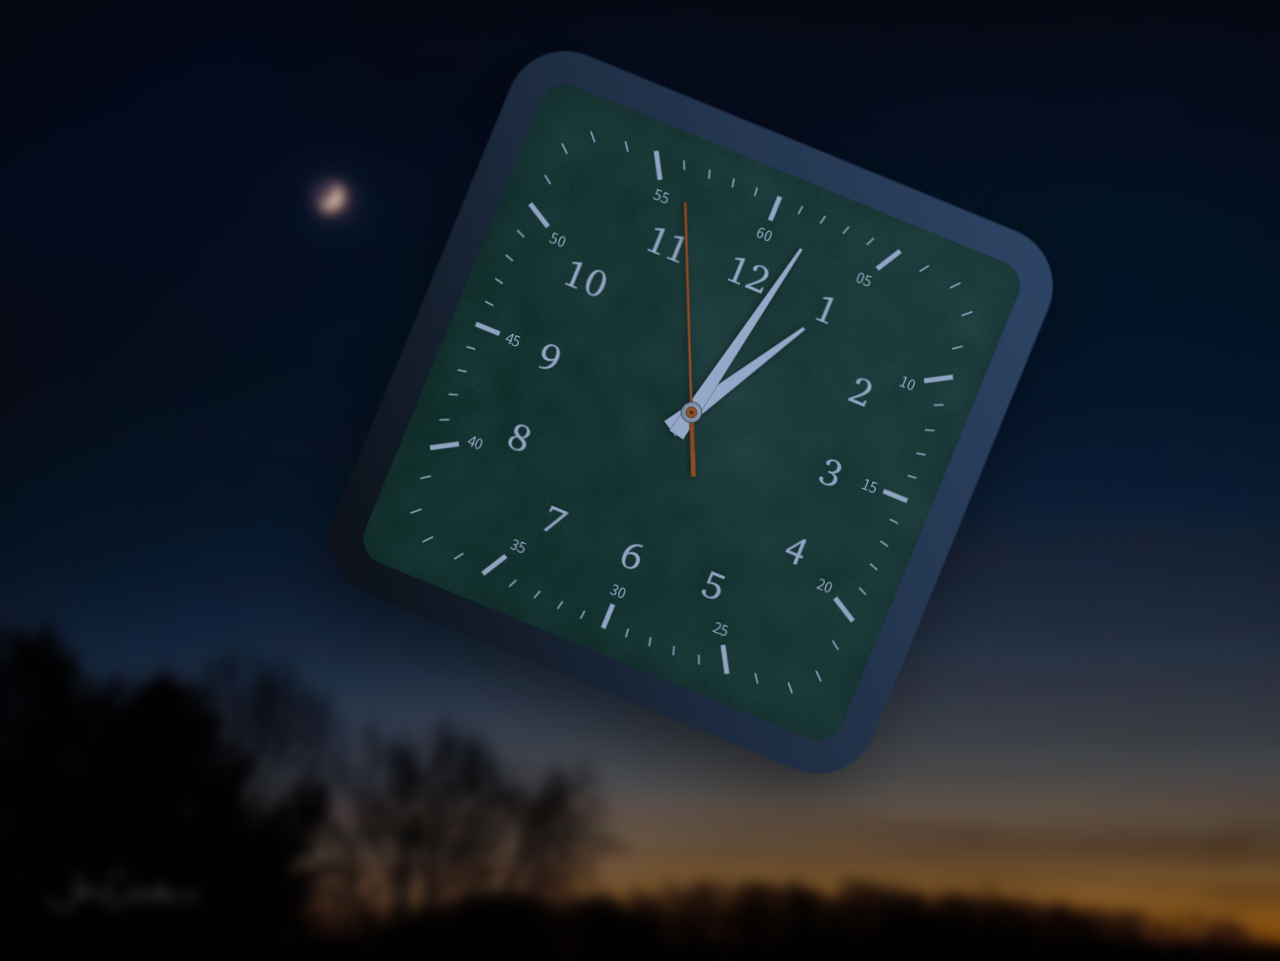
1:01:56
